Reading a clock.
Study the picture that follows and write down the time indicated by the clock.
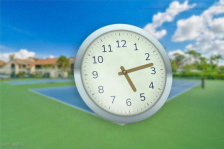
5:13
